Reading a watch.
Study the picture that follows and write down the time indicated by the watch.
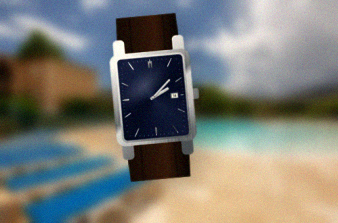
2:08
